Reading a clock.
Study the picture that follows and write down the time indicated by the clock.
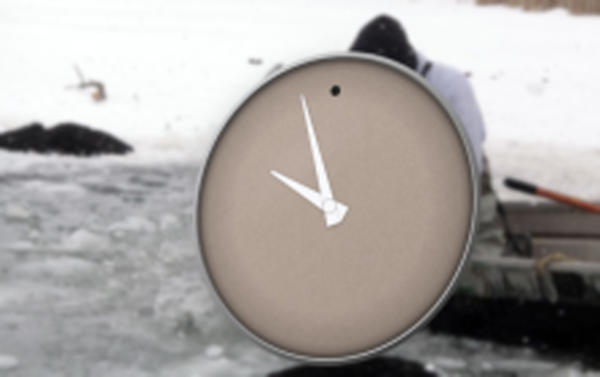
9:57
